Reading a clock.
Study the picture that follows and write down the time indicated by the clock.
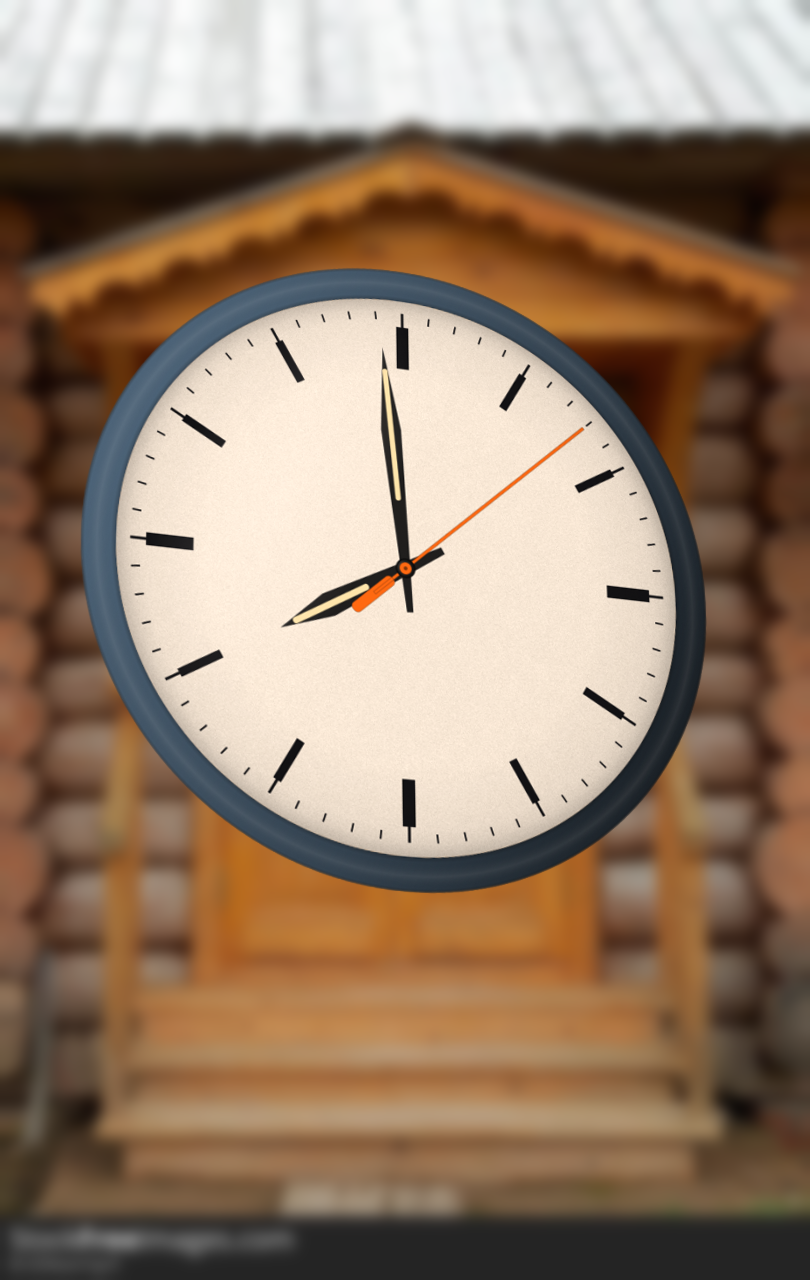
7:59:08
